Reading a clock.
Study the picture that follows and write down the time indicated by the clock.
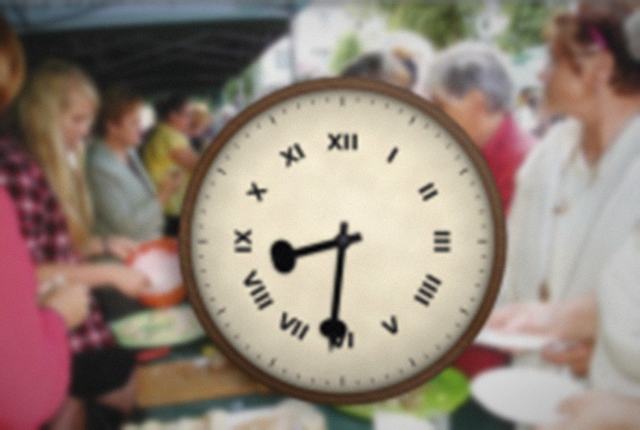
8:31
